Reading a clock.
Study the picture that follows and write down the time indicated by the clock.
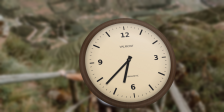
6:38
